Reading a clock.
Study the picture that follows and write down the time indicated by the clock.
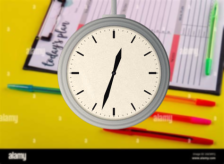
12:33
